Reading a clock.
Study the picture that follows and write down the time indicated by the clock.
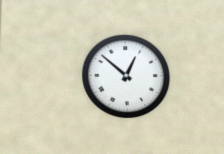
12:52
